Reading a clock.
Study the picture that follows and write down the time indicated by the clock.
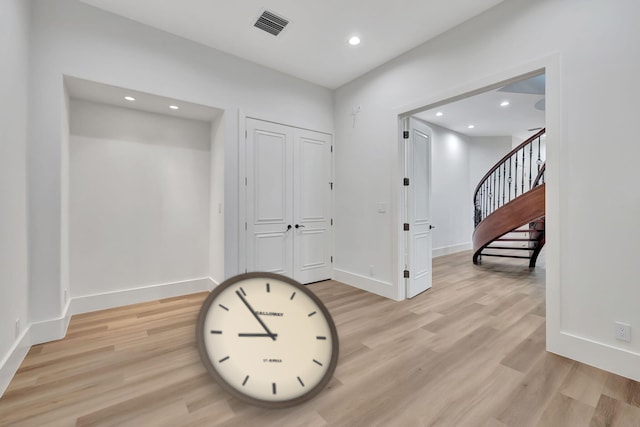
8:54
